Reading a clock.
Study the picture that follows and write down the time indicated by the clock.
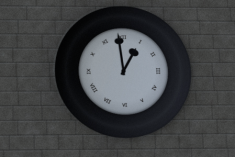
12:59
